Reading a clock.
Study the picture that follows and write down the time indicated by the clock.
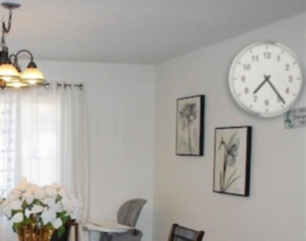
7:24
